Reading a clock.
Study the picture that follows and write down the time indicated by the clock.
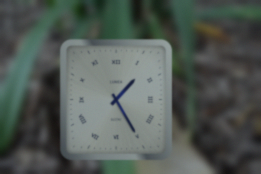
1:25
